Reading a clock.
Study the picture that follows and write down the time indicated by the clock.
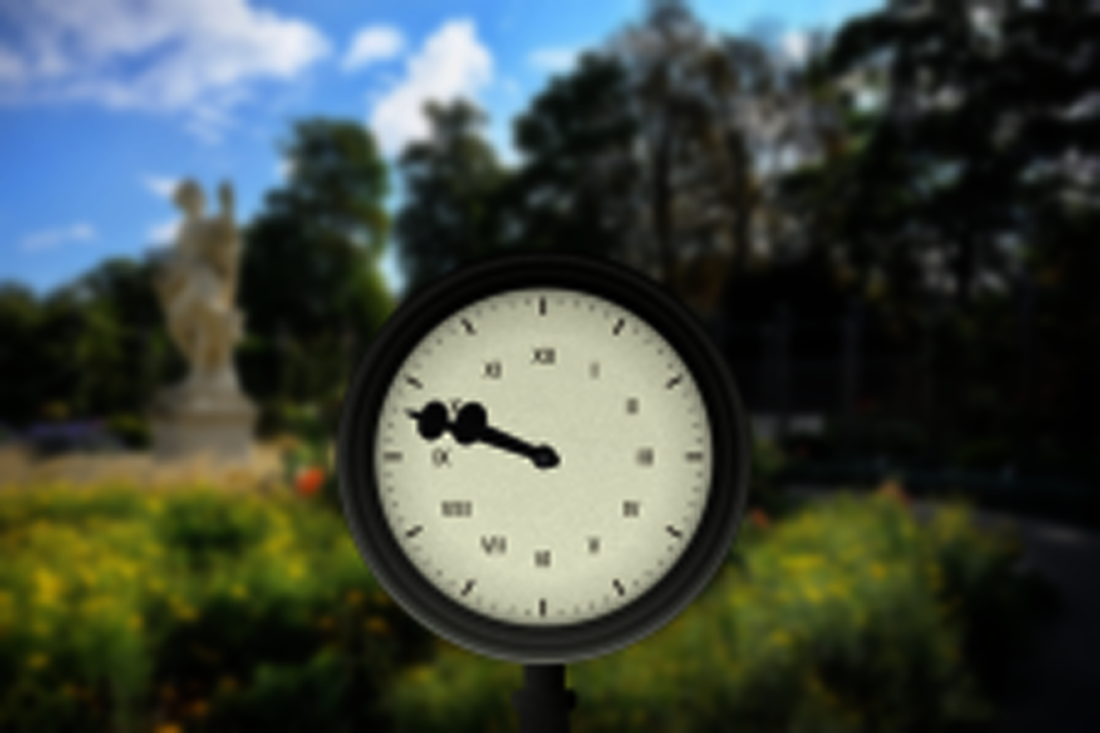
9:48
